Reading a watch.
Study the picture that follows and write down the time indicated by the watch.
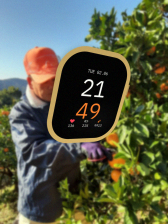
21:49
